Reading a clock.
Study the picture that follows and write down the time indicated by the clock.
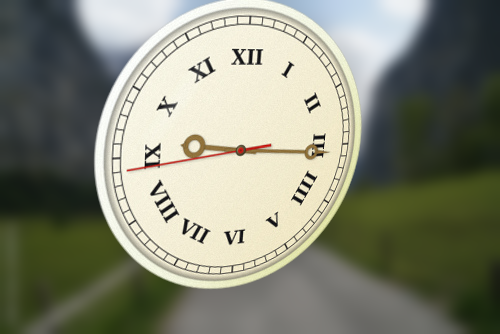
9:15:44
